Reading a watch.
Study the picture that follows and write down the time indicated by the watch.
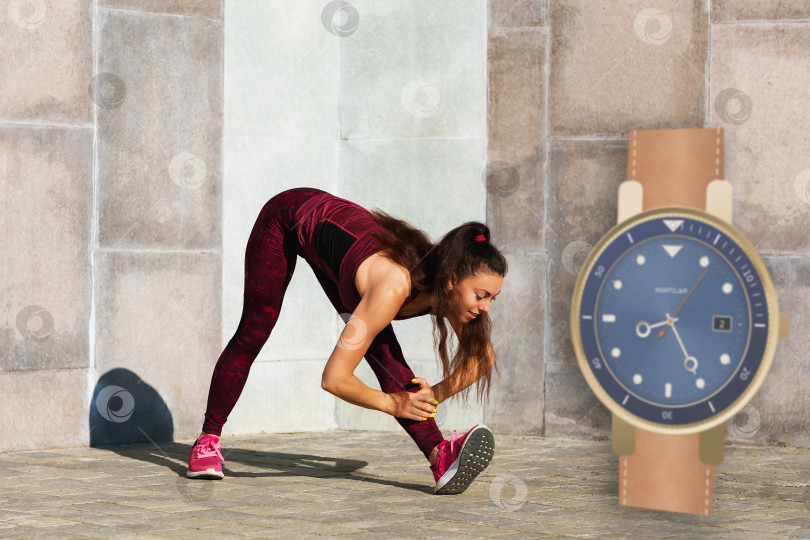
8:25:06
